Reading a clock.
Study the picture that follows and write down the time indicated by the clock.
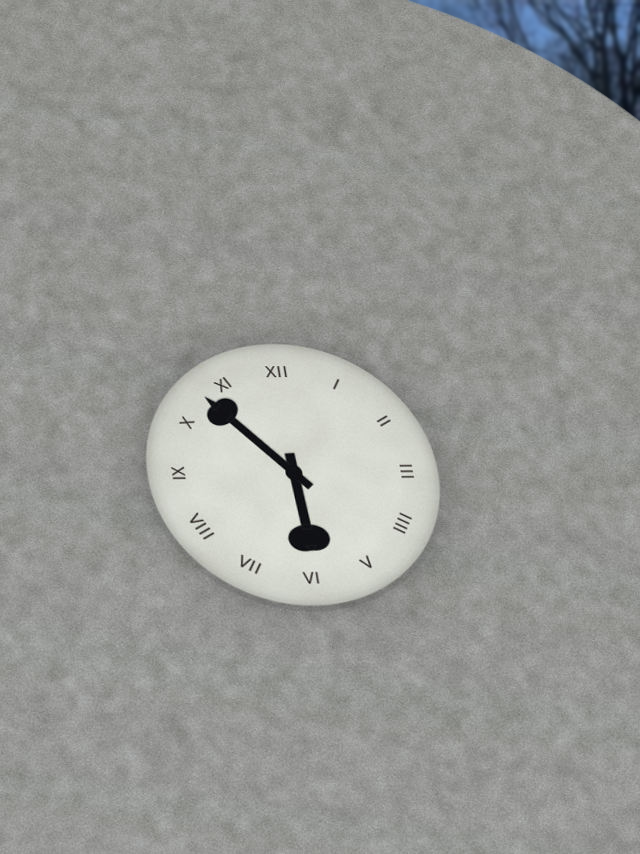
5:53
